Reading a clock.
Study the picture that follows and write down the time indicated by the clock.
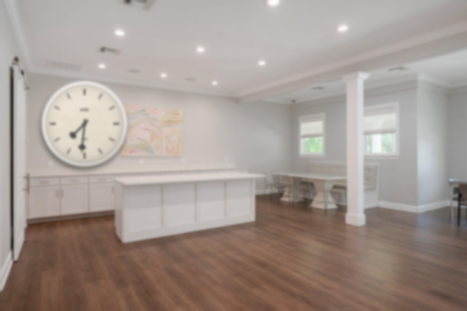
7:31
